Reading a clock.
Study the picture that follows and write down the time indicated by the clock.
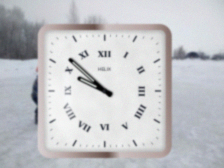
9:52
